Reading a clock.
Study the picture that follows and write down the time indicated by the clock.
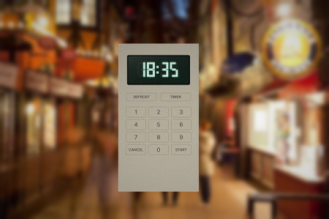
18:35
